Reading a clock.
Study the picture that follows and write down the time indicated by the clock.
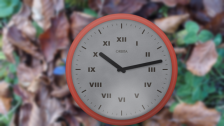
10:13
